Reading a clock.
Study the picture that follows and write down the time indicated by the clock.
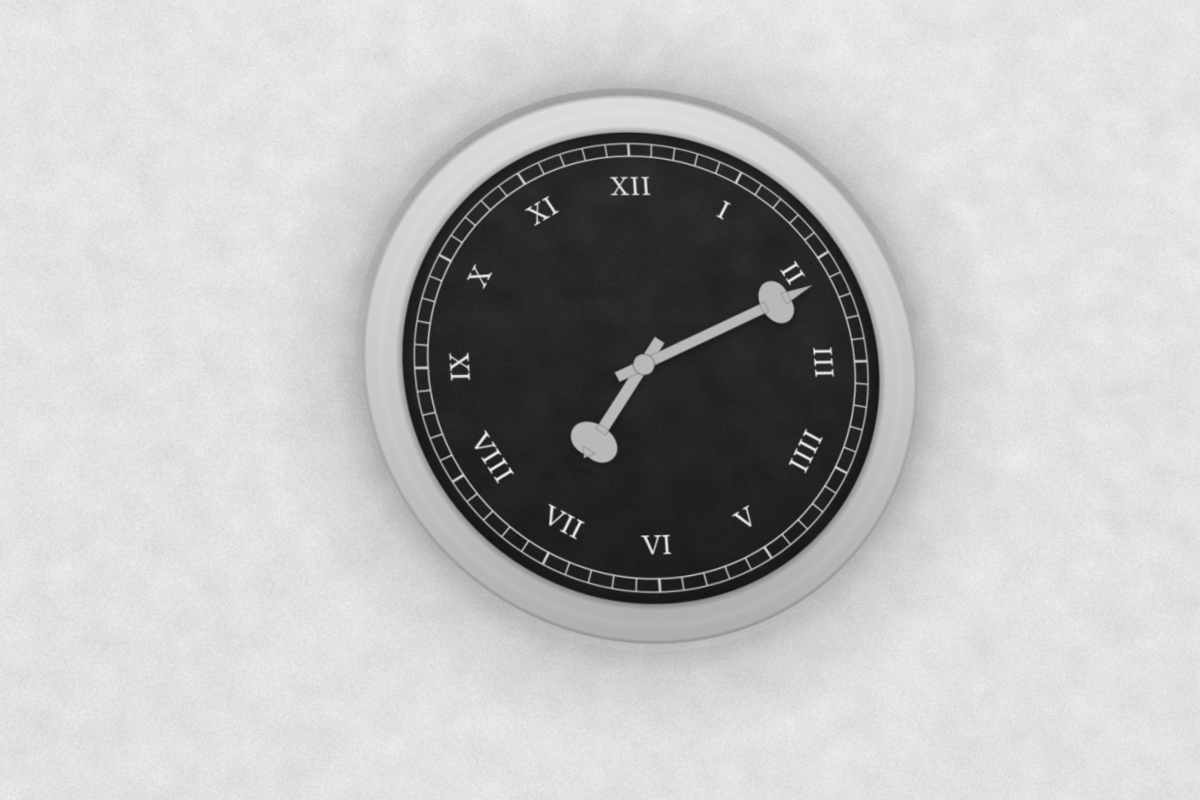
7:11
